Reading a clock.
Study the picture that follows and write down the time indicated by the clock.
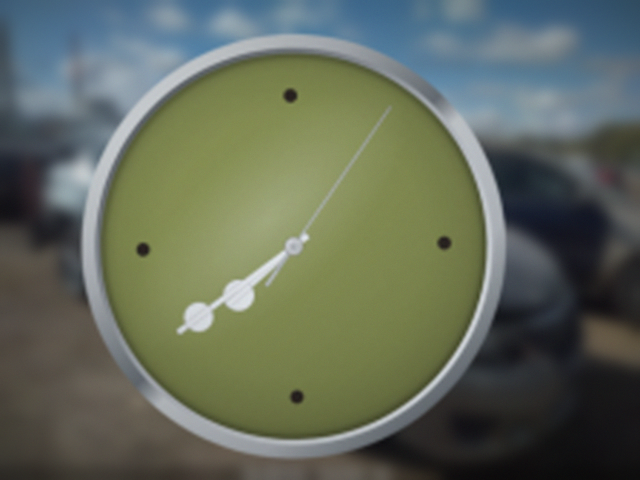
7:39:06
